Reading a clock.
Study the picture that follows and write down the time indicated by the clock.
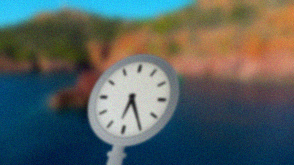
6:25
